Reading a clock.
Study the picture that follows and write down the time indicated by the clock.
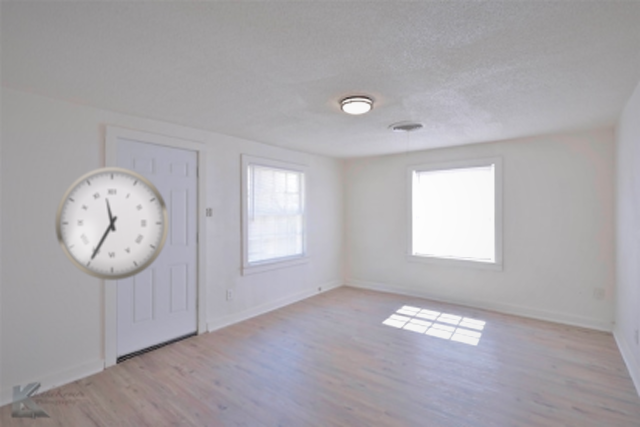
11:35
